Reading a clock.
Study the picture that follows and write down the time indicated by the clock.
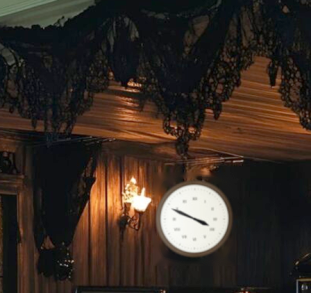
3:49
